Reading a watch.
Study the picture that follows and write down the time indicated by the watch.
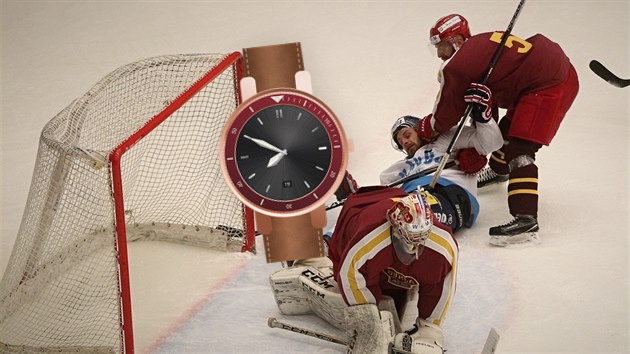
7:50
